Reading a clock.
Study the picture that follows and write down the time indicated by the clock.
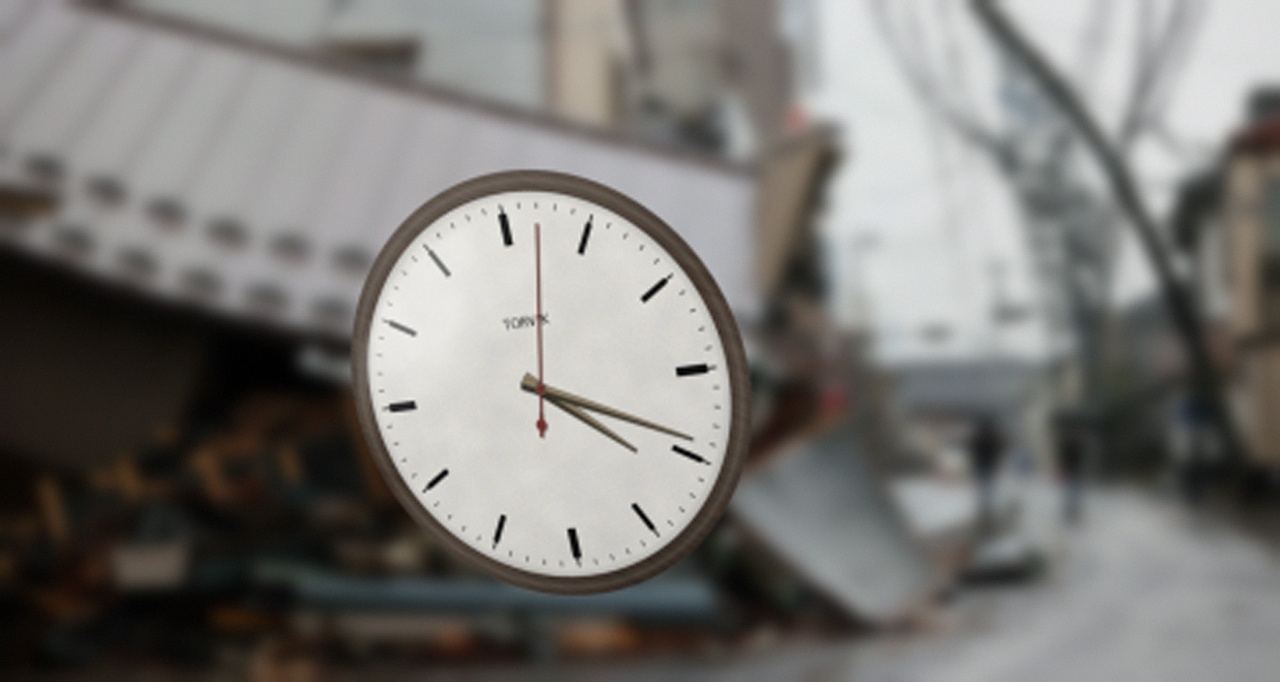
4:19:02
